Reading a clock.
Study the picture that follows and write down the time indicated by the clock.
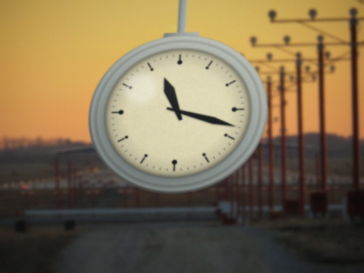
11:18
